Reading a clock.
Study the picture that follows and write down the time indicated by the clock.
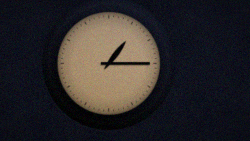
1:15
